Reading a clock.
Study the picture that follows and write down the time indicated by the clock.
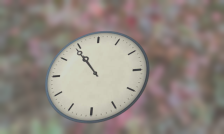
10:54
